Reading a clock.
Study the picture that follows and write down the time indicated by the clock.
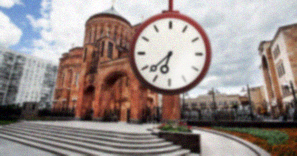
6:38
